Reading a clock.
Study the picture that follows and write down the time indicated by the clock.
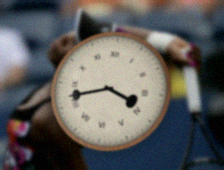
3:42
